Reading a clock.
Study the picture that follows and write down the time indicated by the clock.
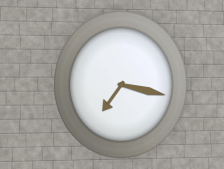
7:17
